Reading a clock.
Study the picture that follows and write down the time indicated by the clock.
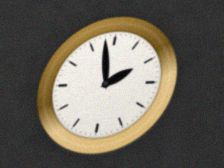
1:58
